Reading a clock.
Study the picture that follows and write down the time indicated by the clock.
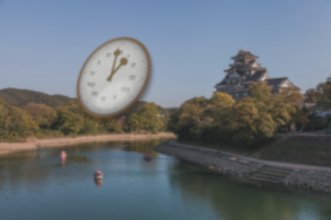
12:59
